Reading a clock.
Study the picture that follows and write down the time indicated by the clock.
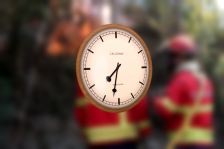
7:32
